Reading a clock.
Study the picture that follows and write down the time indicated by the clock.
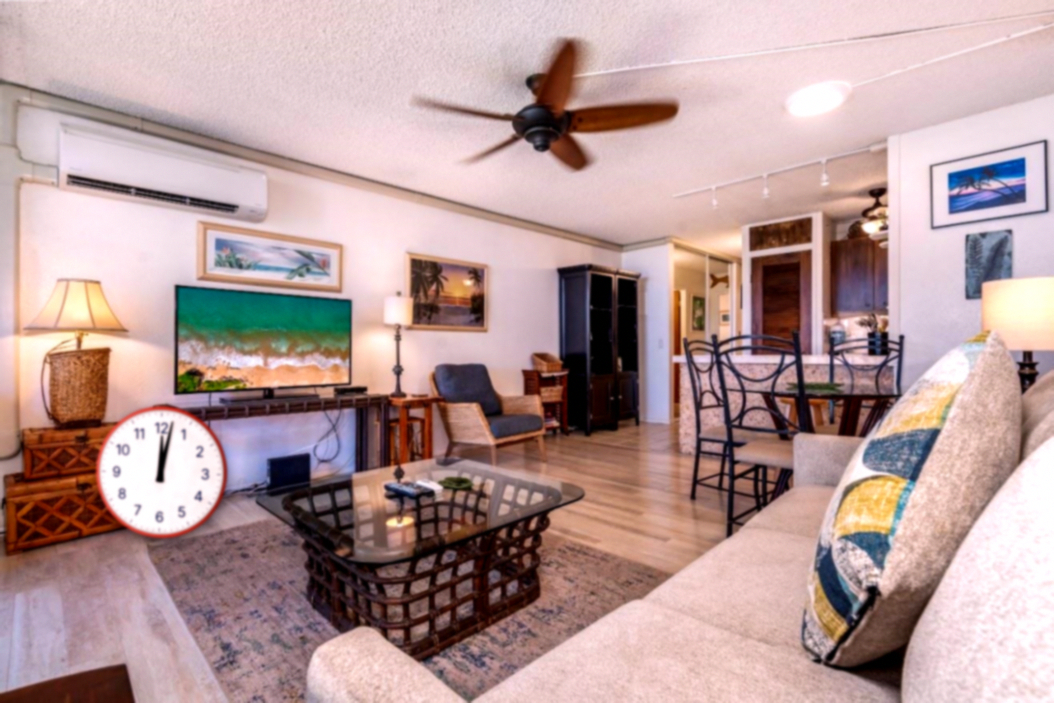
12:02
